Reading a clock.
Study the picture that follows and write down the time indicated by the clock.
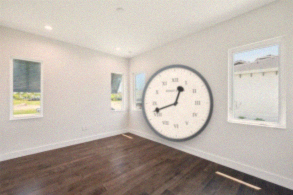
12:42
